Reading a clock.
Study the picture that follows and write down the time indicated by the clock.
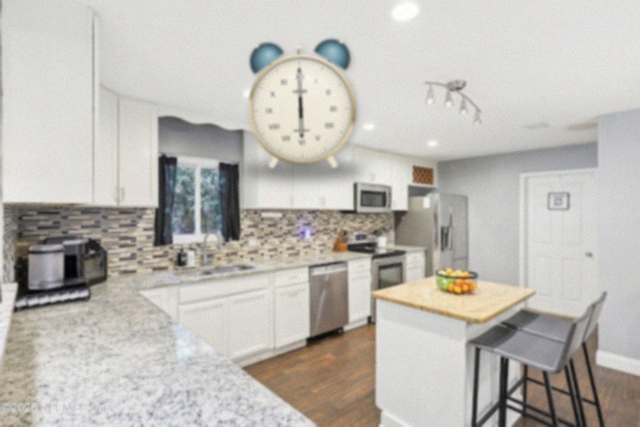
6:00
